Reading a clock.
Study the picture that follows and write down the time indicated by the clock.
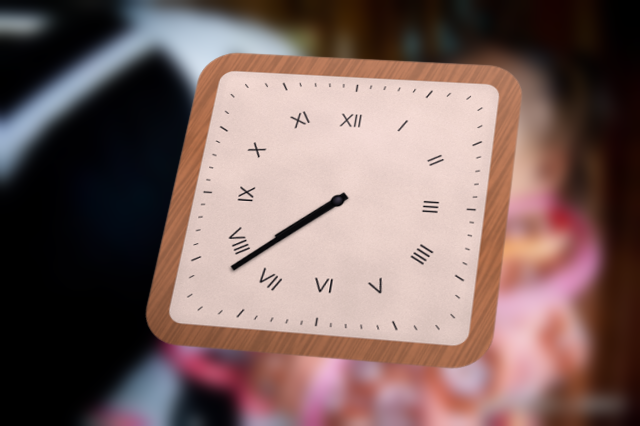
7:38
